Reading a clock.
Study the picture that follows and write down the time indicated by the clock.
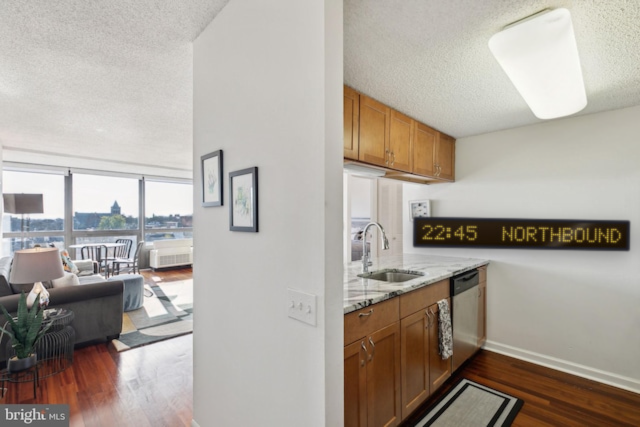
22:45
